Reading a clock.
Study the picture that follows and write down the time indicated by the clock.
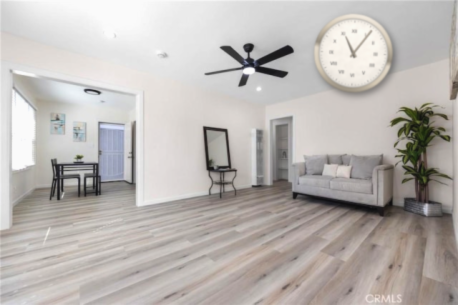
11:06
